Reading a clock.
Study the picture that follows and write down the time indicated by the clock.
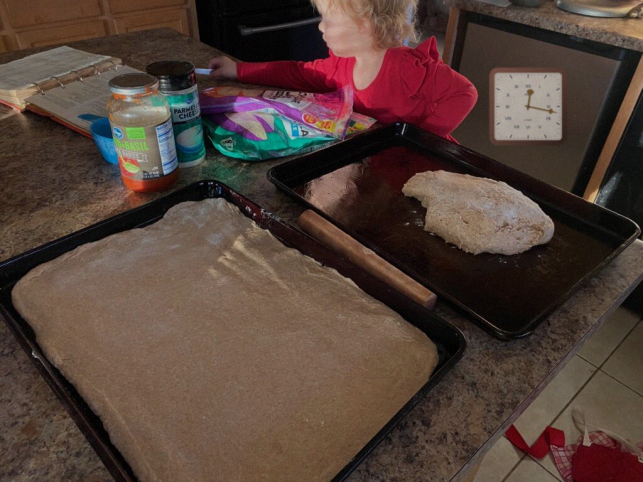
12:17
